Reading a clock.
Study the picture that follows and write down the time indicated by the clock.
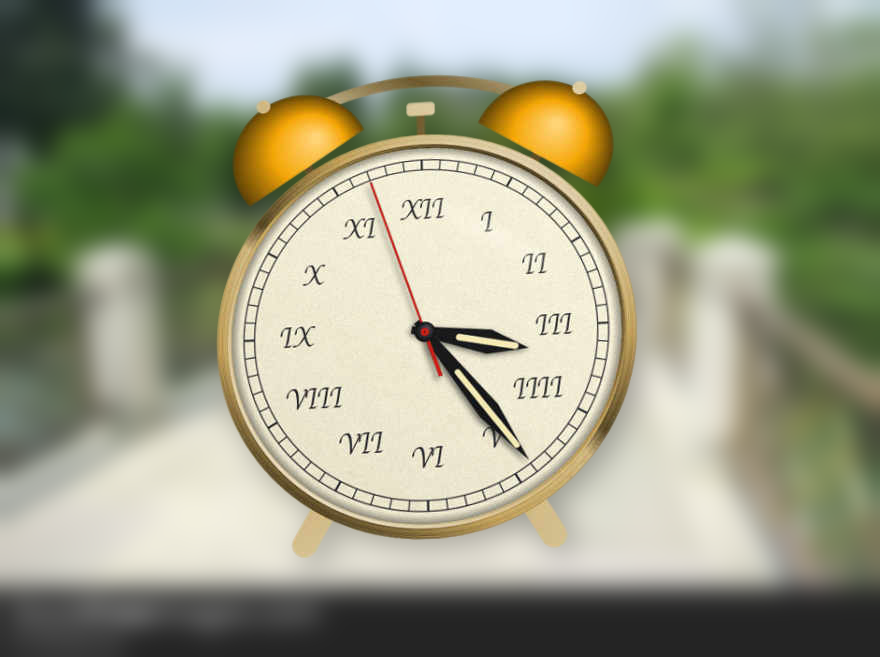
3:23:57
